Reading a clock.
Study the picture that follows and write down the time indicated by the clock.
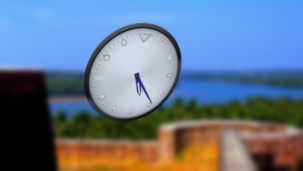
5:24
